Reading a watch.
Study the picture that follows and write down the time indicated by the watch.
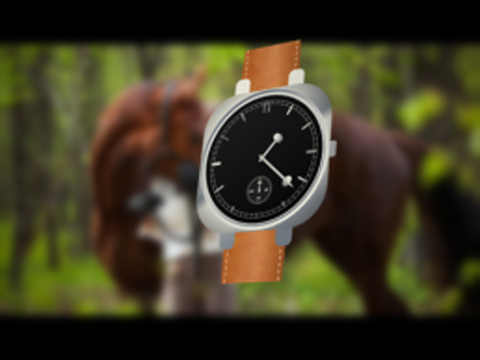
1:22
